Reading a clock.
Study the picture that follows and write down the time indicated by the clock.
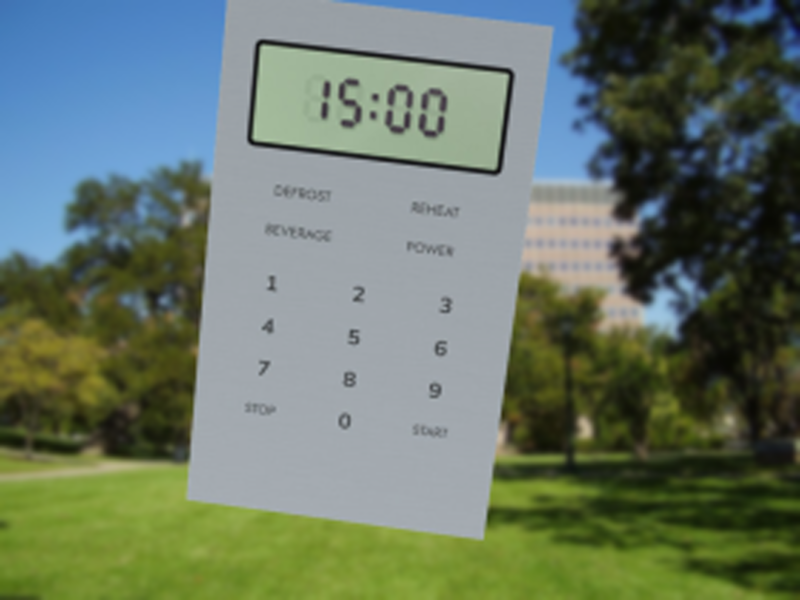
15:00
